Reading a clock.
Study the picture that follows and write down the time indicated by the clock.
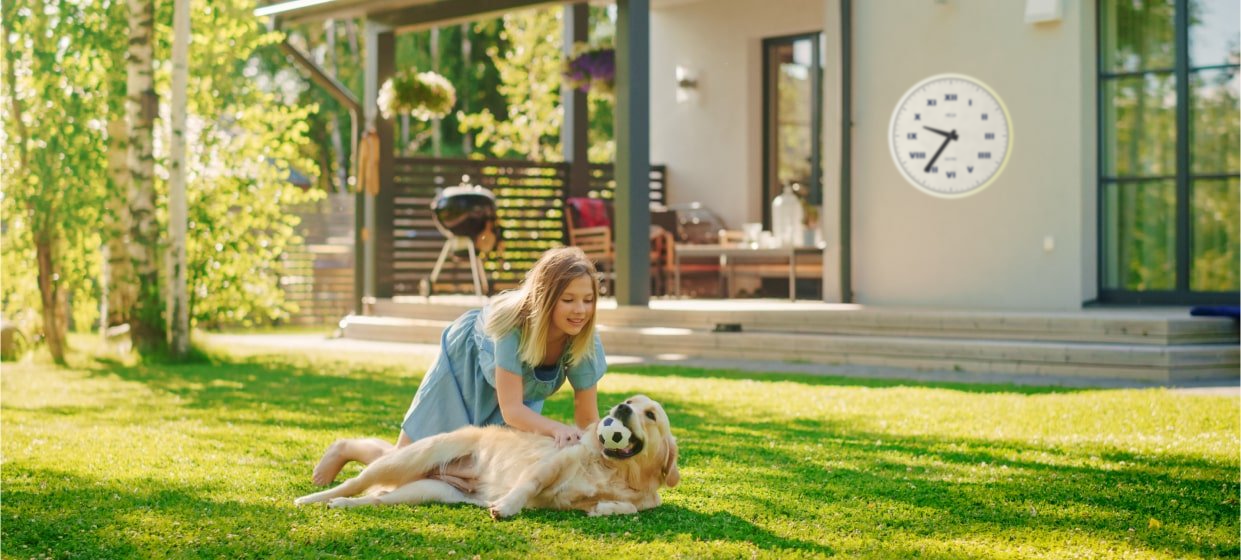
9:36
